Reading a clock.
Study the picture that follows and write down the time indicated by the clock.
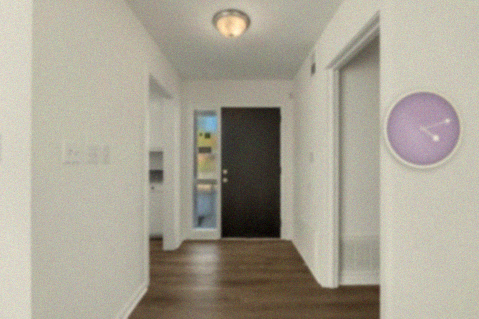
4:12
